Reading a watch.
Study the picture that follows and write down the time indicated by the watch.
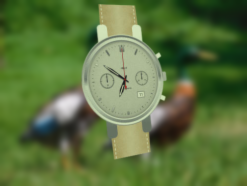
6:51
